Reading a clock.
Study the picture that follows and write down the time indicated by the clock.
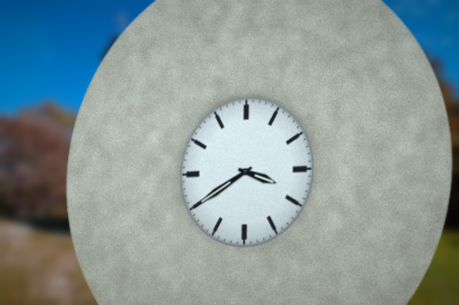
3:40
